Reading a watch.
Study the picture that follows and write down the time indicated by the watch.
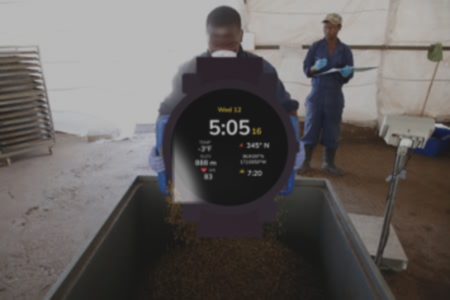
5:05
